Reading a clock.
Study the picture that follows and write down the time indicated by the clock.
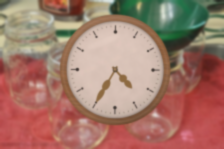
4:35
